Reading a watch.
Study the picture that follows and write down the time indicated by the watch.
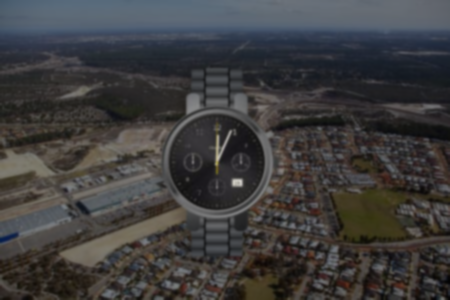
12:04
